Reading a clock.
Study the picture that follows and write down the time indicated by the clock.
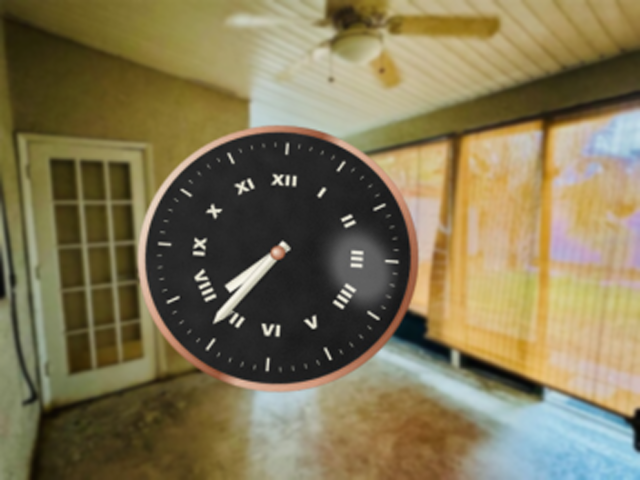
7:36
